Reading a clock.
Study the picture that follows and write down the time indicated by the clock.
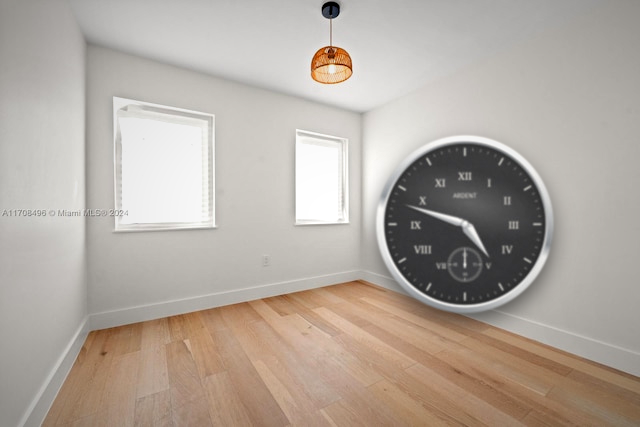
4:48
